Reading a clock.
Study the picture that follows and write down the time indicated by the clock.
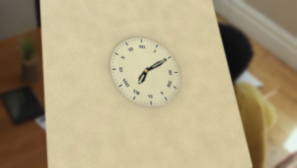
7:10
